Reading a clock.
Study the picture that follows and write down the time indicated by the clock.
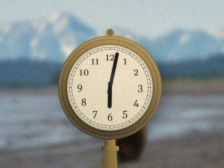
6:02
